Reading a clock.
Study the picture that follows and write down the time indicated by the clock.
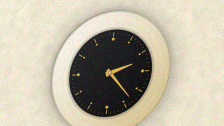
2:23
